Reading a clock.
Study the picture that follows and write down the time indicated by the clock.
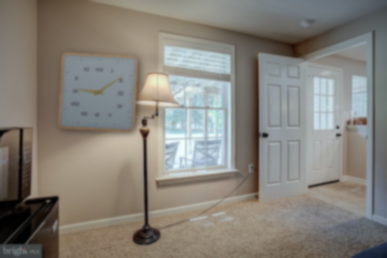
9:09
